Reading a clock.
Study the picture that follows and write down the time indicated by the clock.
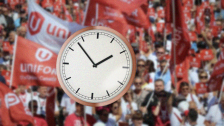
1:53
